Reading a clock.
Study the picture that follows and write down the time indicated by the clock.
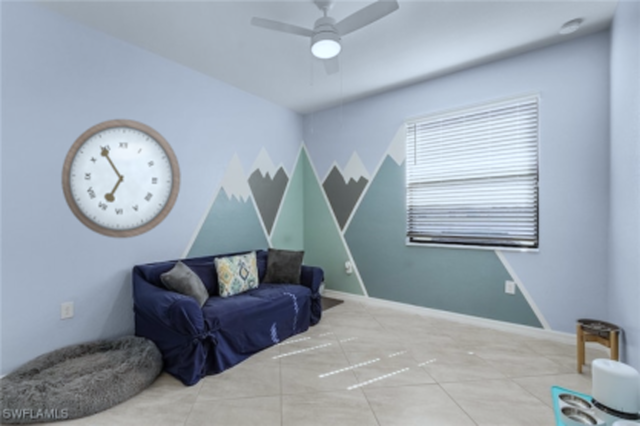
6:54
